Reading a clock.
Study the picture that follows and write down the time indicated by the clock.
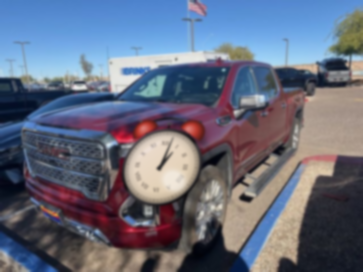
1:02
